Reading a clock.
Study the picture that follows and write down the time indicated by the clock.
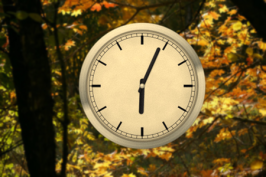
6:04
